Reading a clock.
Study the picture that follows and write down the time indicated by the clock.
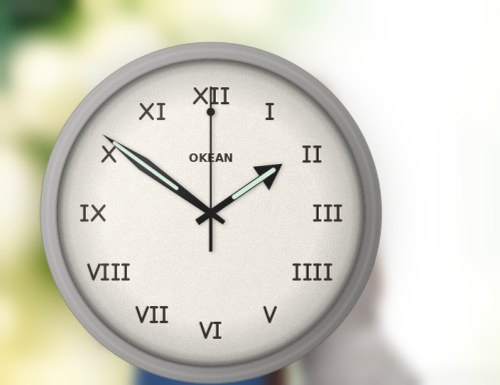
1:51:00
